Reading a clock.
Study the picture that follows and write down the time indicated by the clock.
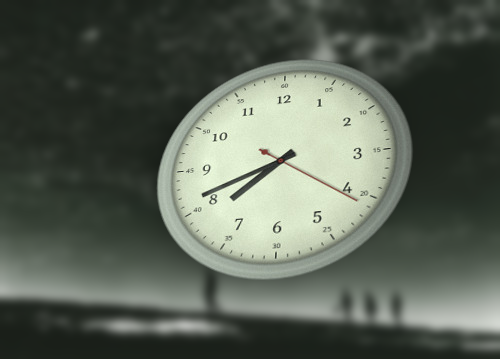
7:41:21
